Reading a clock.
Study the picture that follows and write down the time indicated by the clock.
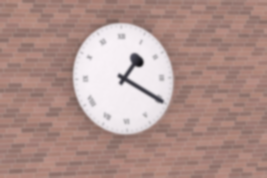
1:20
